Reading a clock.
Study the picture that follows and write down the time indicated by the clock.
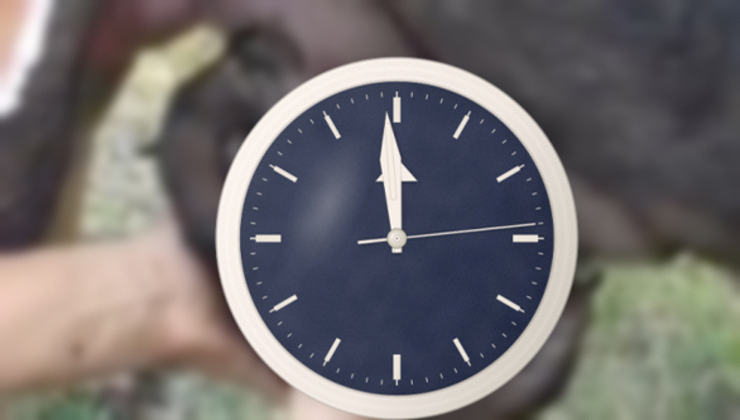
11:59:14
